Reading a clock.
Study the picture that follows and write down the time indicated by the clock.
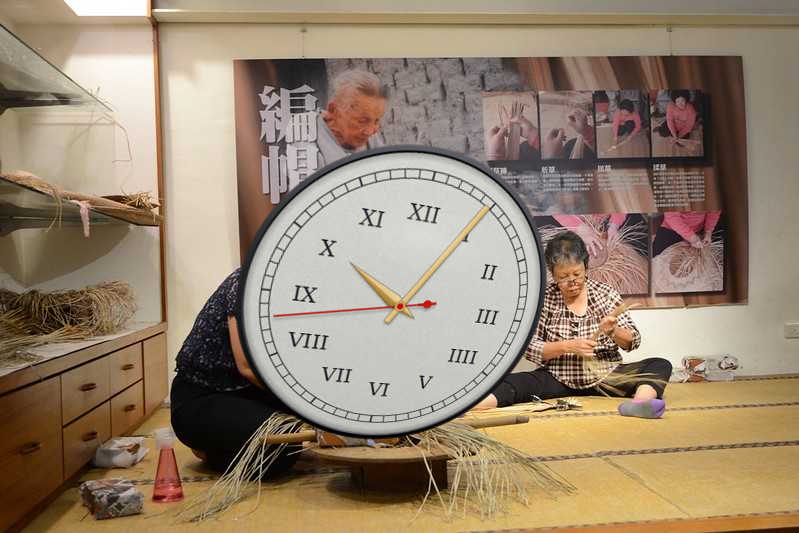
10:04:43
